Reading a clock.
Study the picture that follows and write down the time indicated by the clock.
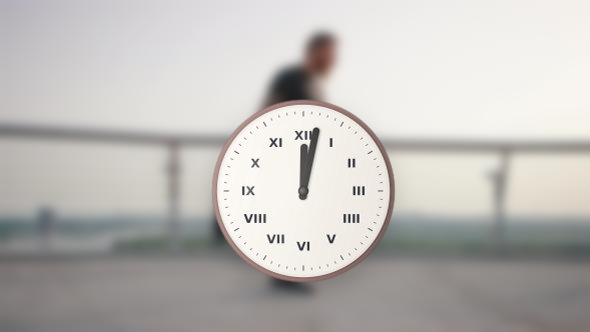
12:02
